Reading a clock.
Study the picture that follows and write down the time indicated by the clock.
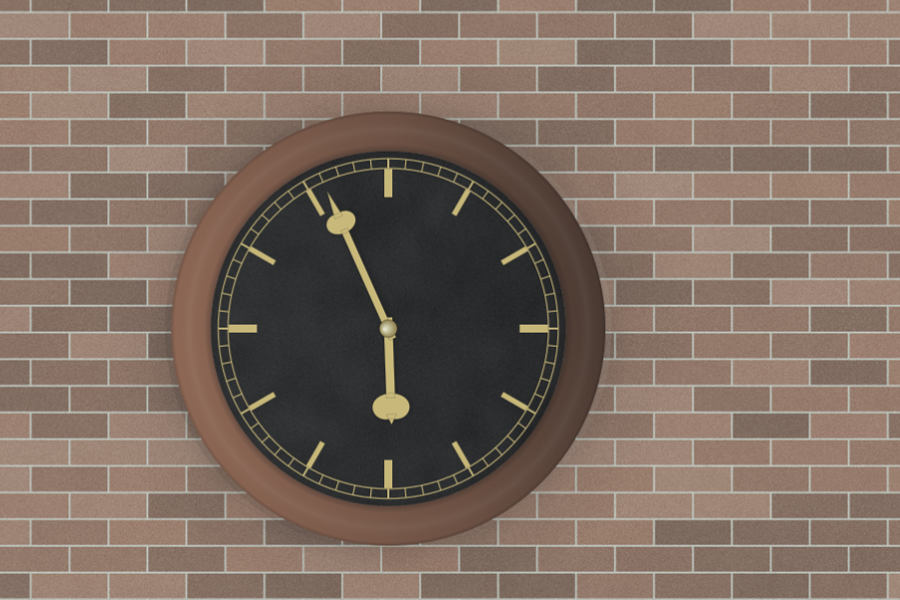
5:56
